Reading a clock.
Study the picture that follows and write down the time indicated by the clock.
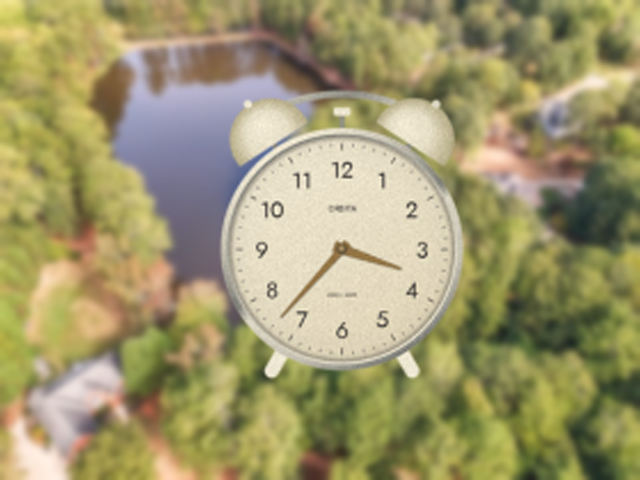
3:37
